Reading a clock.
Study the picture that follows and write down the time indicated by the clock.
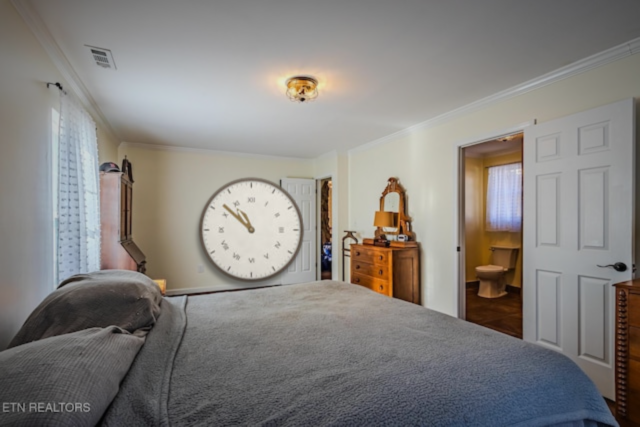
10:52
